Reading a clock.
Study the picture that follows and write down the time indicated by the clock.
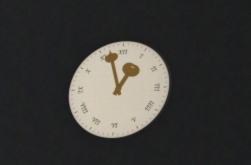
12:57
